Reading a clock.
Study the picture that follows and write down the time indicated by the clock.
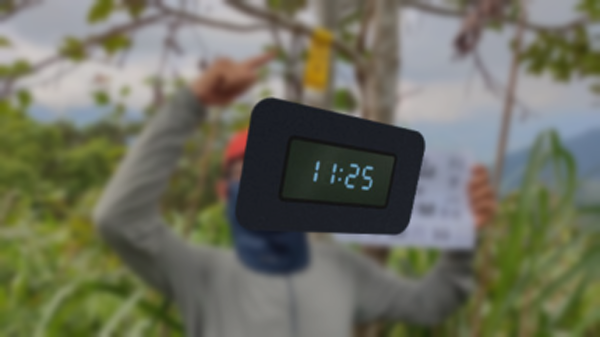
11:25
